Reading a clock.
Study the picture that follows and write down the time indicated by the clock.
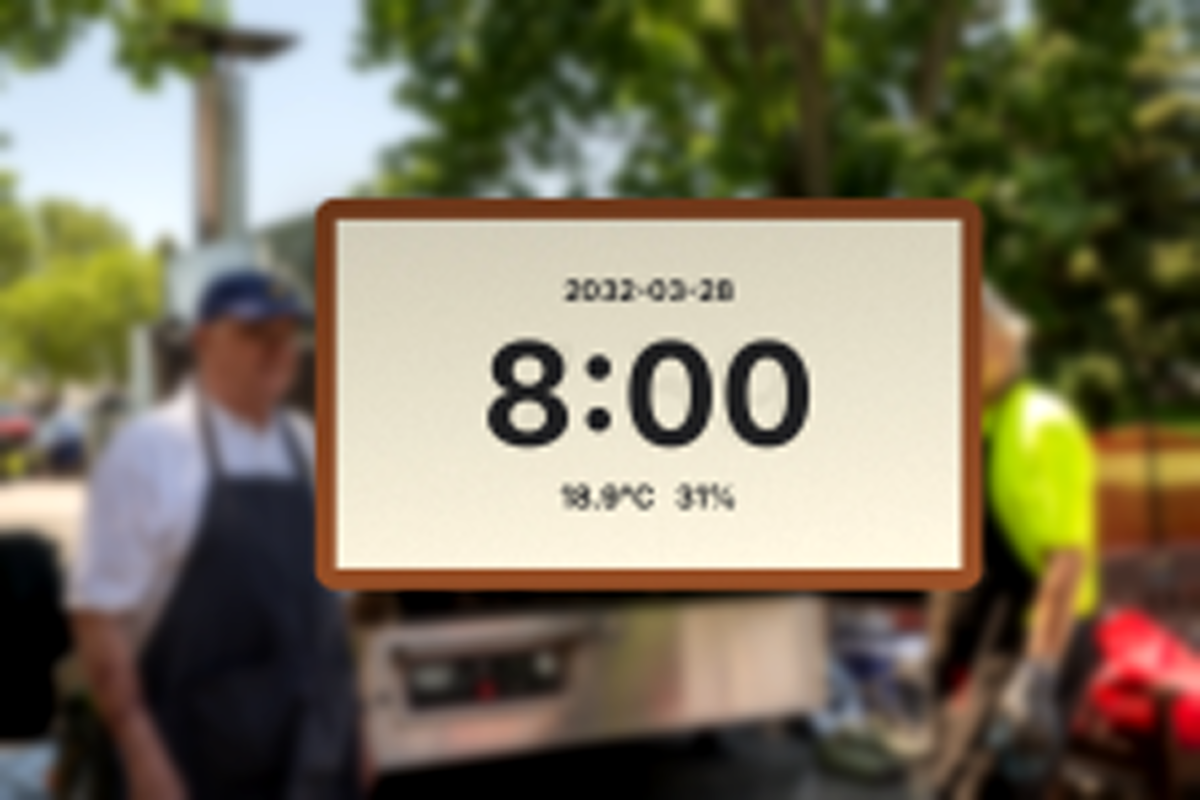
8:00
